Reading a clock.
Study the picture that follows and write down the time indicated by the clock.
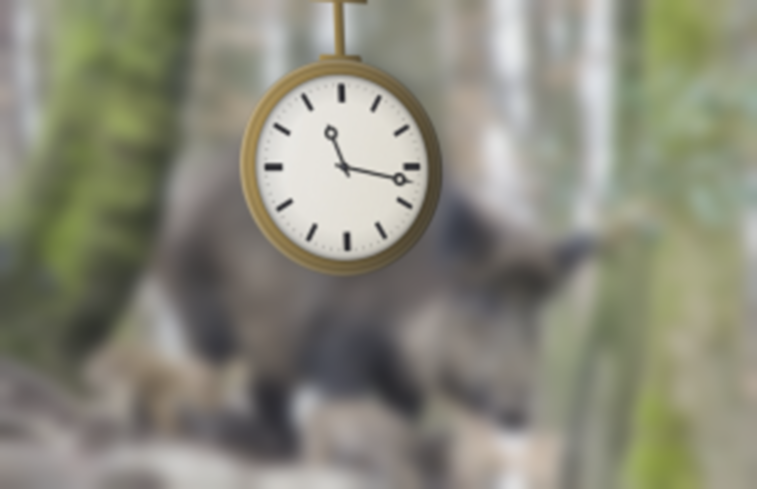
11:17
